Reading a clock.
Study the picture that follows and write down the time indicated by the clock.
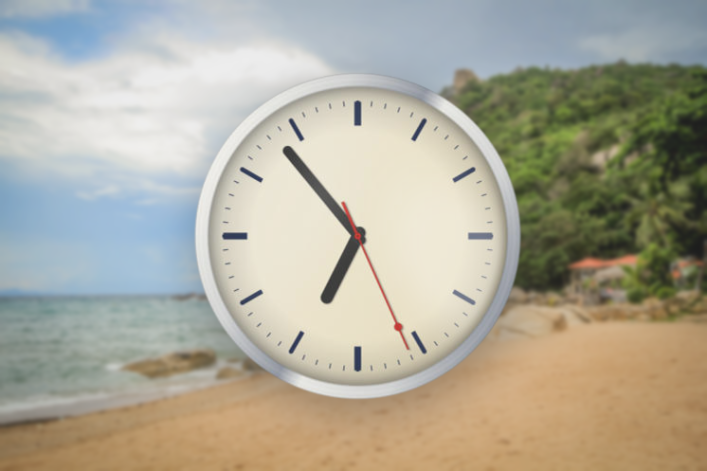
6:53:26
